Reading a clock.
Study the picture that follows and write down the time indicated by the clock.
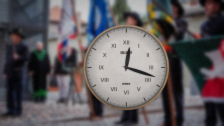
12:18
